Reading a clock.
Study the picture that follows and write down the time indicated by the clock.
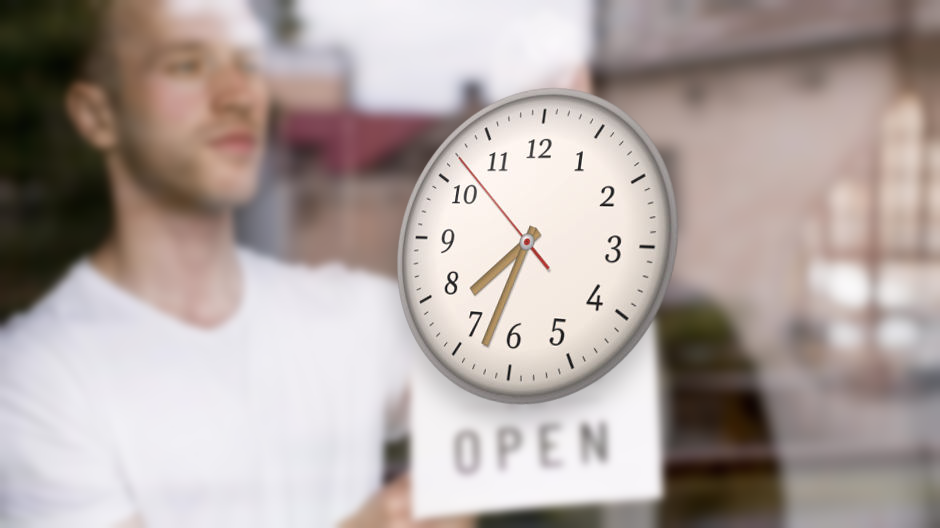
7:32:52
